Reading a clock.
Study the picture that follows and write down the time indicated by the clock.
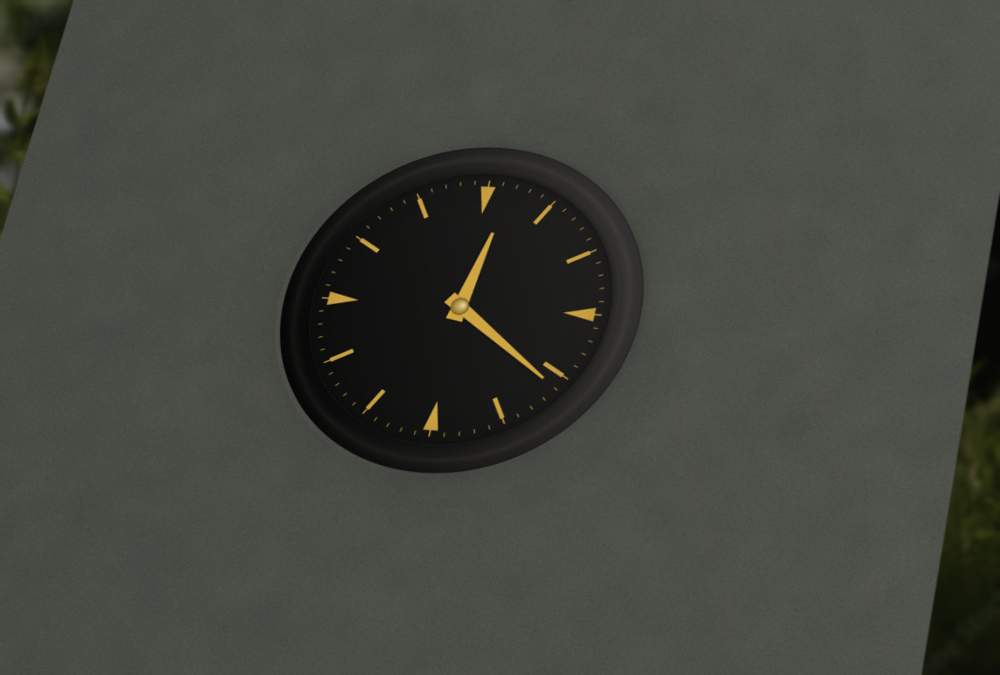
12:21
